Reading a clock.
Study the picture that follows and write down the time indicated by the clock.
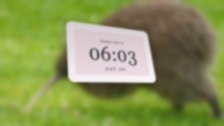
6:03
